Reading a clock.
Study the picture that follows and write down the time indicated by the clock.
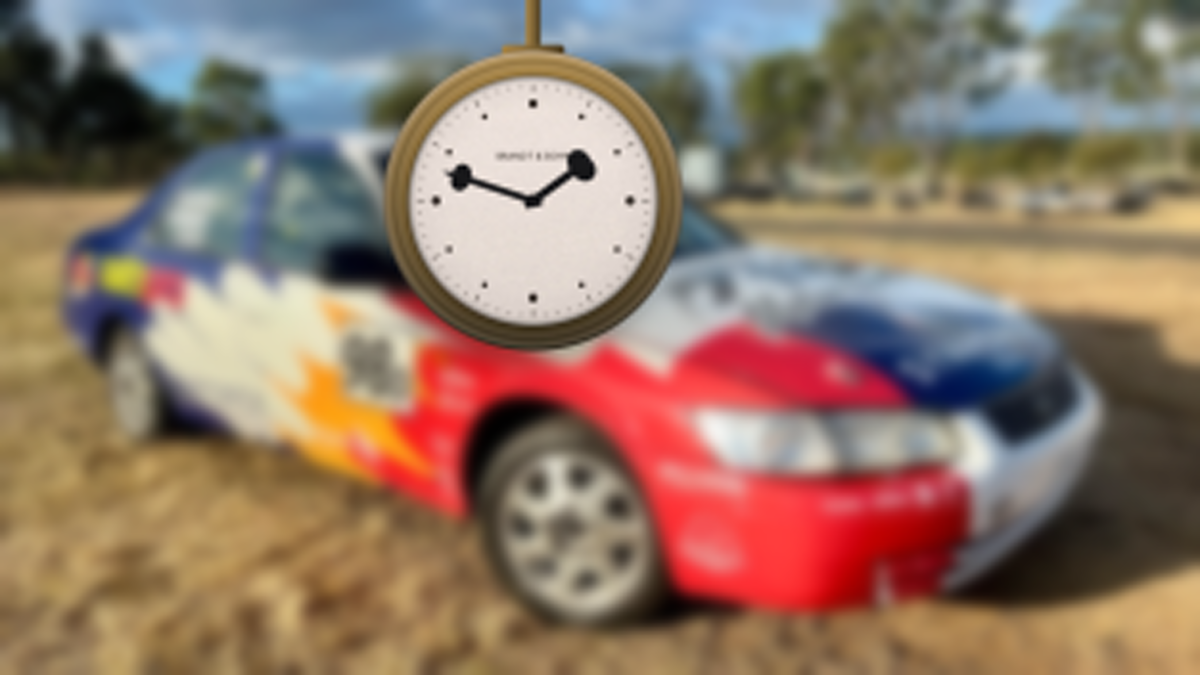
1:48
